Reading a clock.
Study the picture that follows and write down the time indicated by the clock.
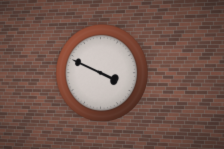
3:49
